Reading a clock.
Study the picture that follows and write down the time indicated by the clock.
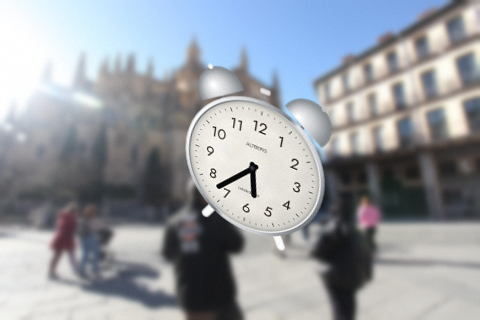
5:37
